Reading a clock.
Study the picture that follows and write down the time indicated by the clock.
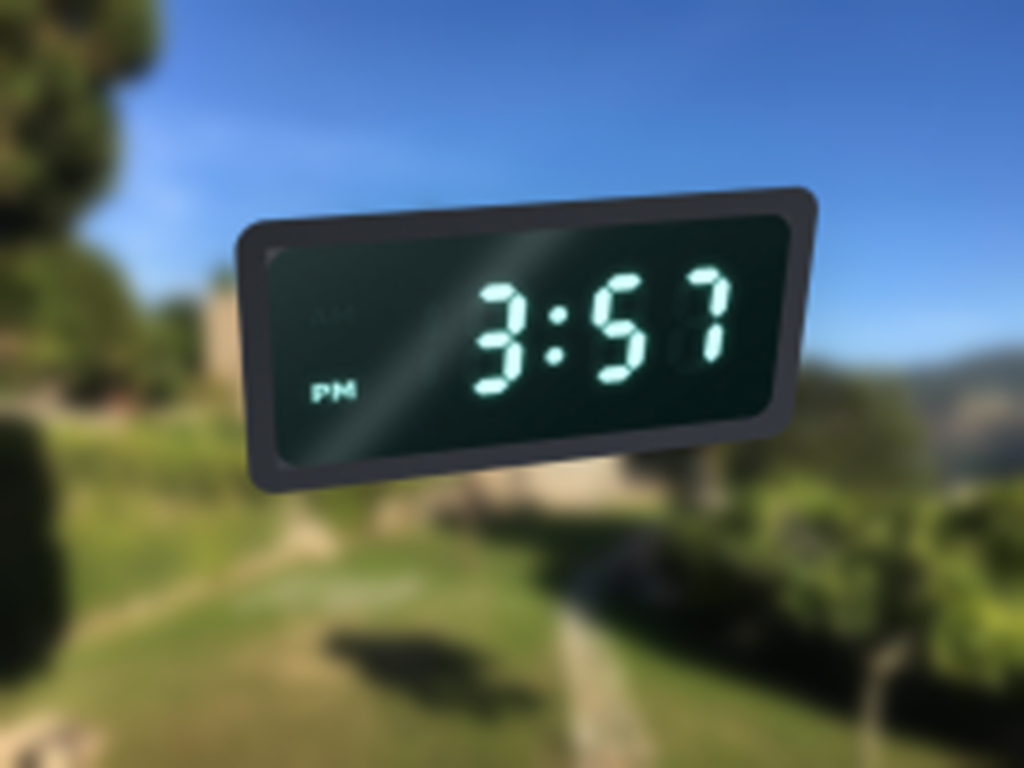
3:57
